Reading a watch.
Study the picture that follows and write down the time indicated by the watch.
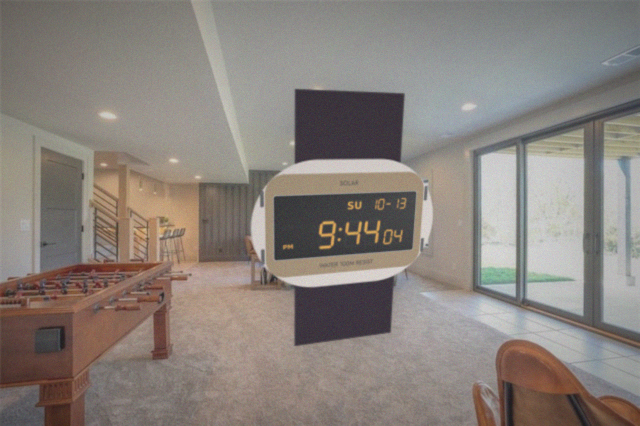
9:44:04
